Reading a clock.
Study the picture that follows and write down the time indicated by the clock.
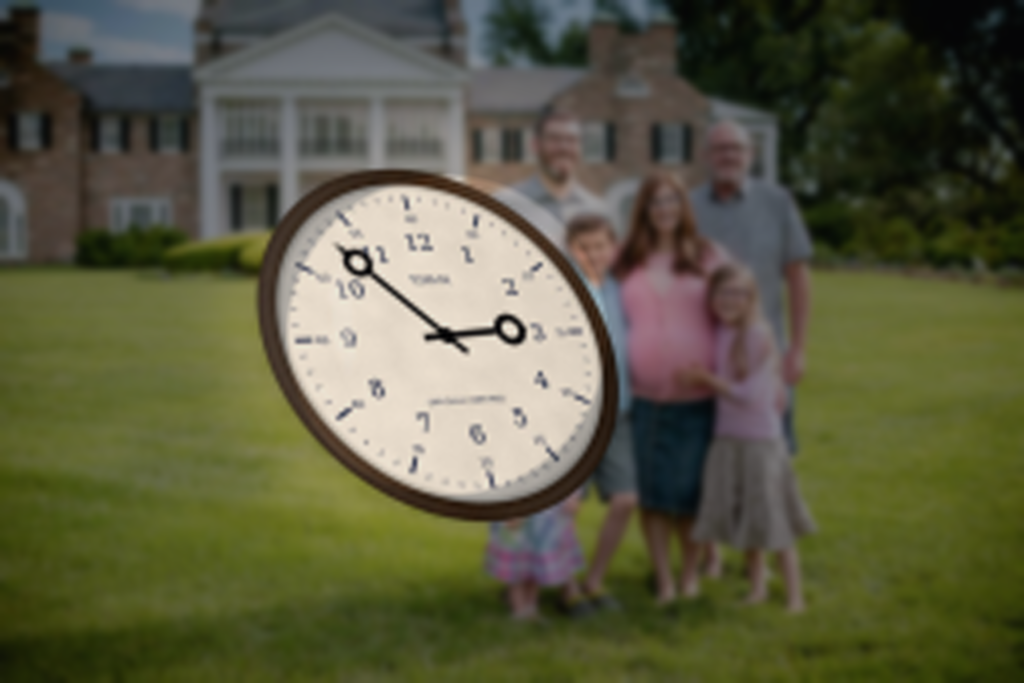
2:53
